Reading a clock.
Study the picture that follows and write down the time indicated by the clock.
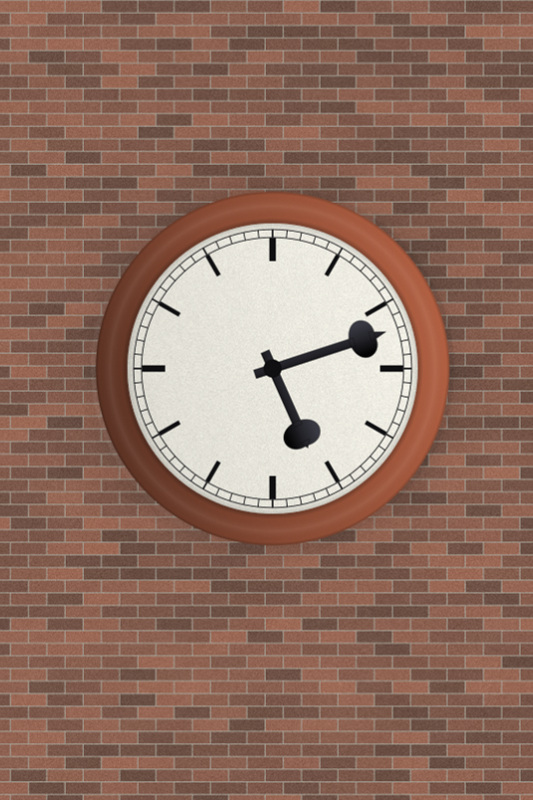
5:12
